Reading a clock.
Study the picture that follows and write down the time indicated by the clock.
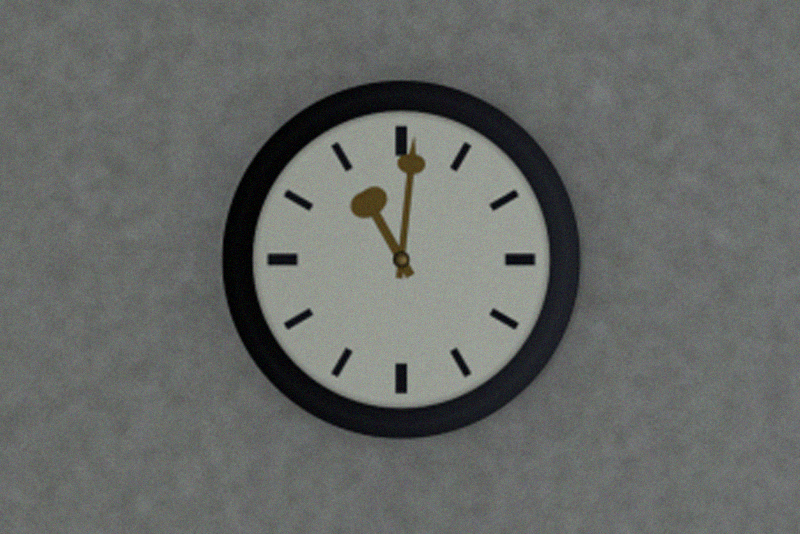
11:01
